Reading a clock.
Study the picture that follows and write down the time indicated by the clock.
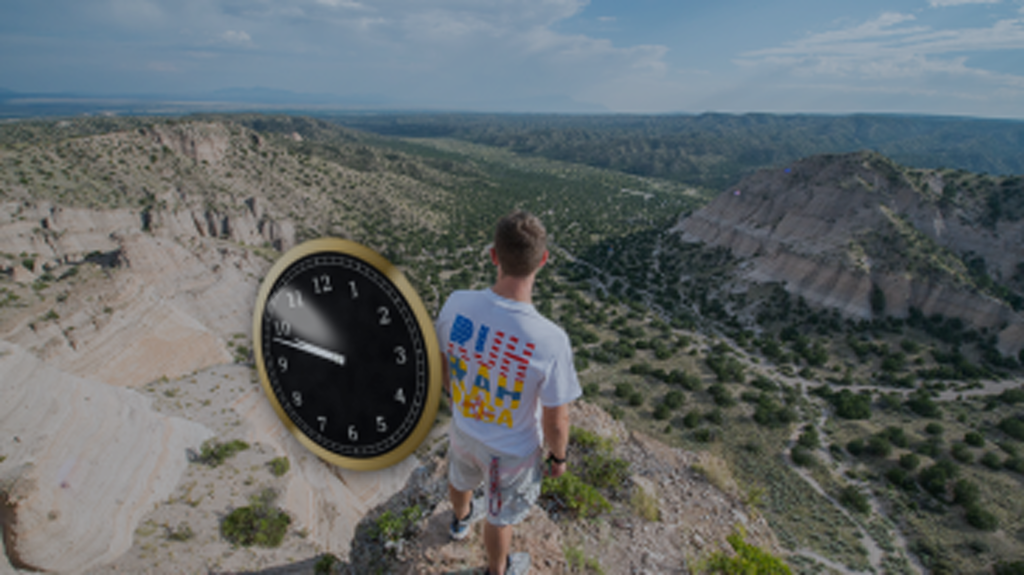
9:48
